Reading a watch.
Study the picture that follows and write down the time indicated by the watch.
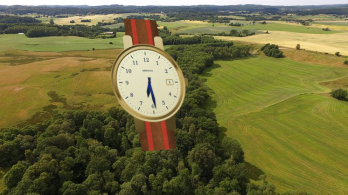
6:29
